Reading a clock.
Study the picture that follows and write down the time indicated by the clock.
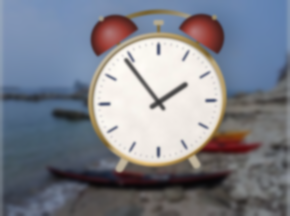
1:54
